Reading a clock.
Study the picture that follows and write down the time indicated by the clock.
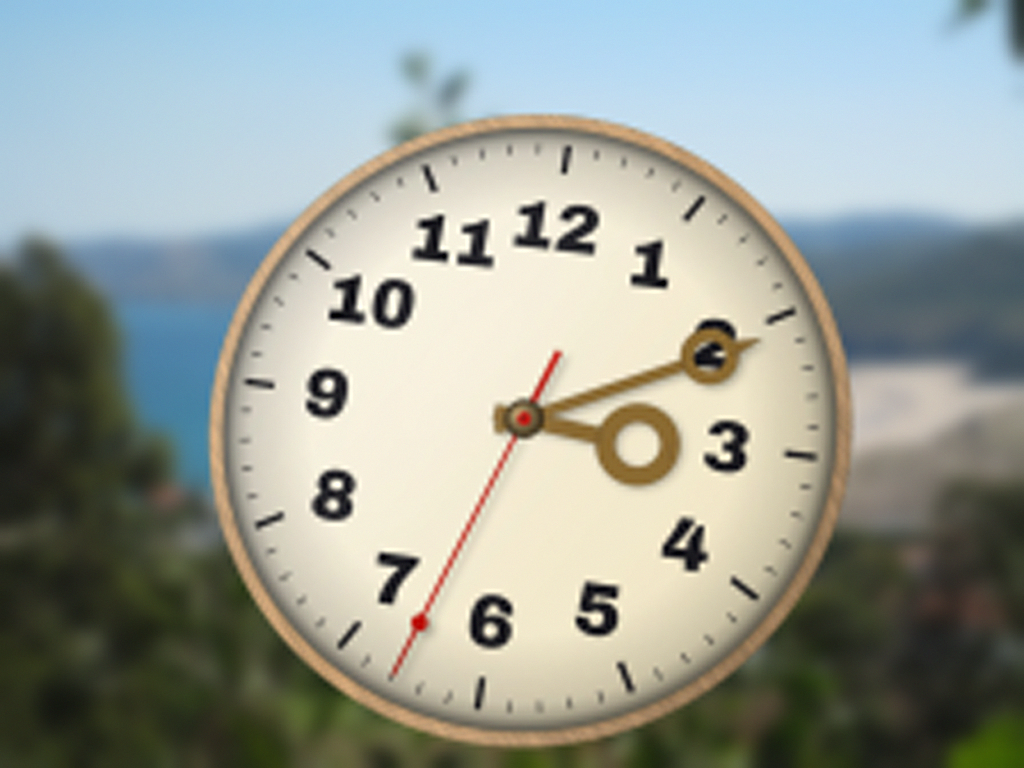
3:10:33
